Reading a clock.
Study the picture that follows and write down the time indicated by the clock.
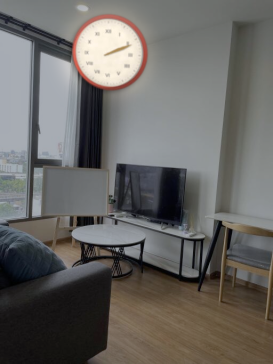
2:11
